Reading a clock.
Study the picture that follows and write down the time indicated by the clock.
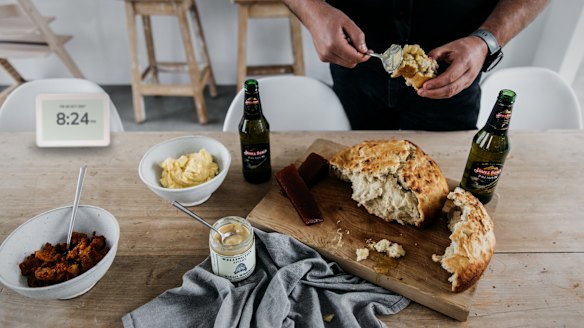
8:24
